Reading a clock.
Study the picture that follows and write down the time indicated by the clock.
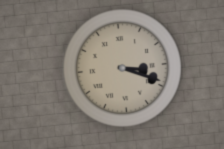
3:19
